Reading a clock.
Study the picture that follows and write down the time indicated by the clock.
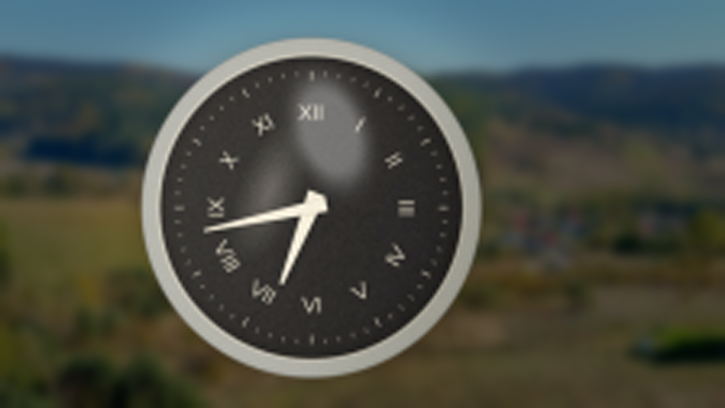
6:43
